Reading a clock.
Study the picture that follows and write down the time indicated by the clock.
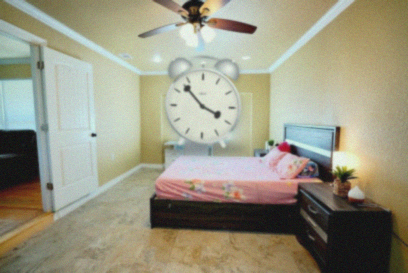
3:53
